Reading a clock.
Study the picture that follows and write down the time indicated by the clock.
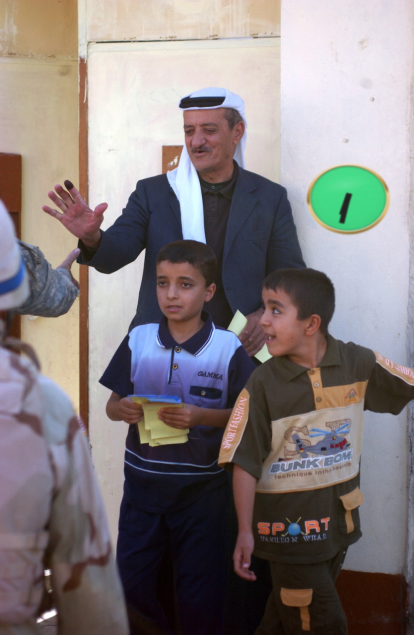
6:32
